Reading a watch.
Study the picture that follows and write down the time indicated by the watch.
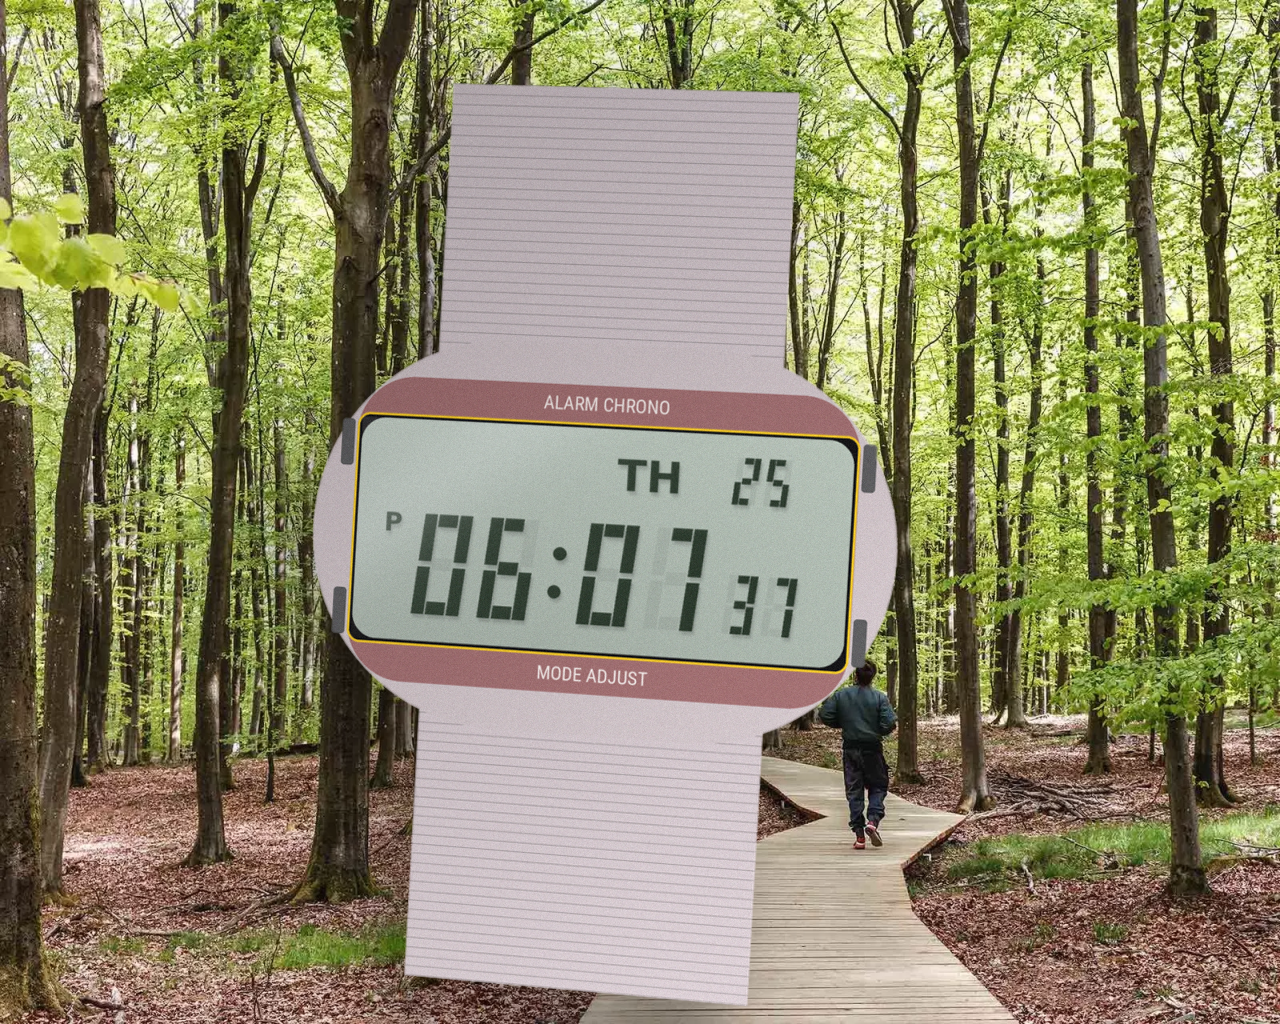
6:07:37
